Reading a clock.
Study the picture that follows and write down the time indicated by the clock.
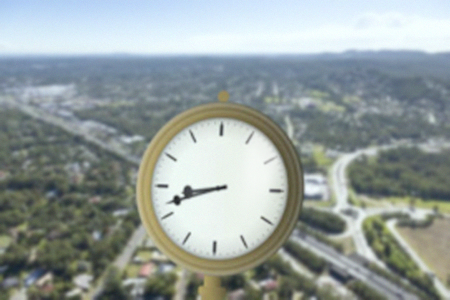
8:42
